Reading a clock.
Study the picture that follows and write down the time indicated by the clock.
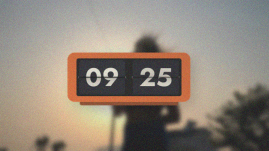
9:25
